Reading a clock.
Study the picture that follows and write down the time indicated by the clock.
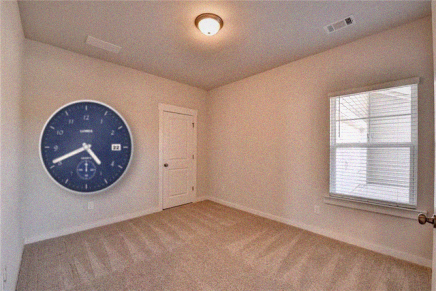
4:41
